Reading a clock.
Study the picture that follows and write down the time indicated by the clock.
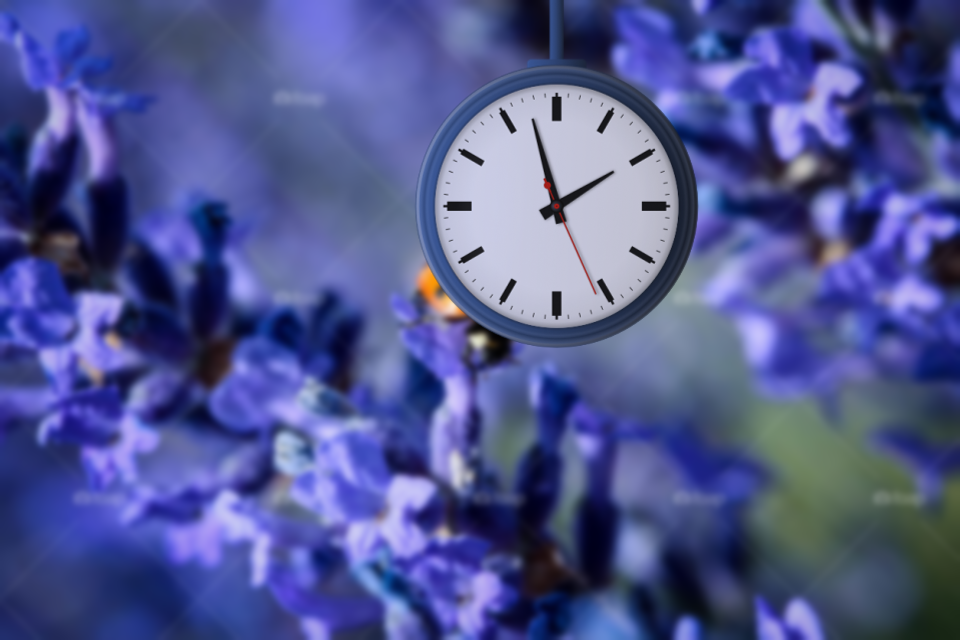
1:57:26
